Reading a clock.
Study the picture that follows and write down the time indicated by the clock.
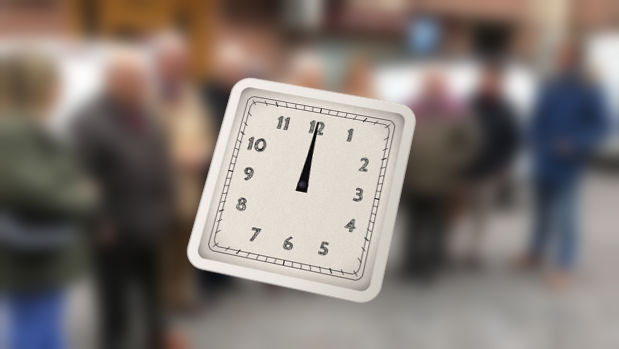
12:00
